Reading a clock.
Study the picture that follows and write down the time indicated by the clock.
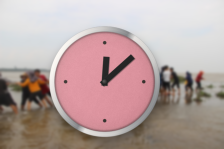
12:08
